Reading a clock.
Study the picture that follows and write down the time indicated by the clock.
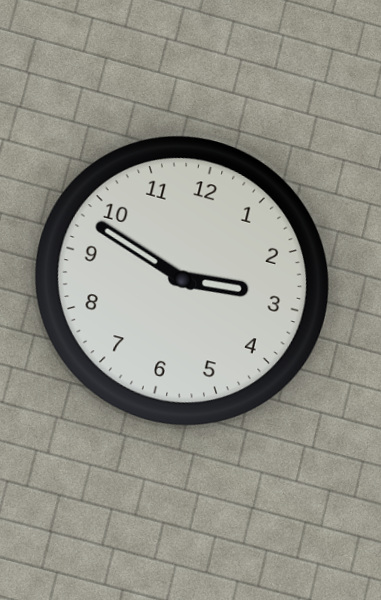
2:48
